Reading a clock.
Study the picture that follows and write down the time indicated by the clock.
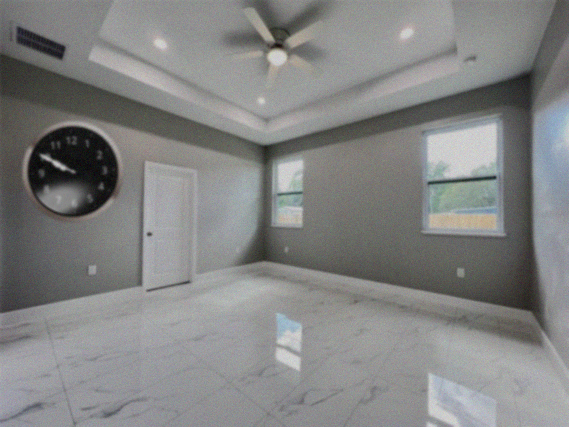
9:50
